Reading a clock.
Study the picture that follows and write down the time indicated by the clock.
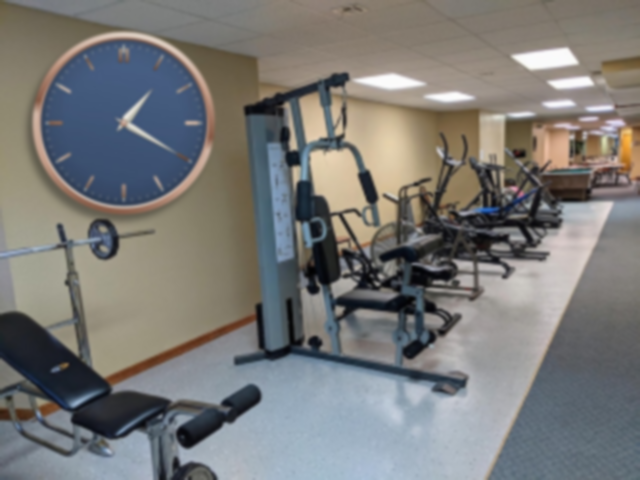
1:20
